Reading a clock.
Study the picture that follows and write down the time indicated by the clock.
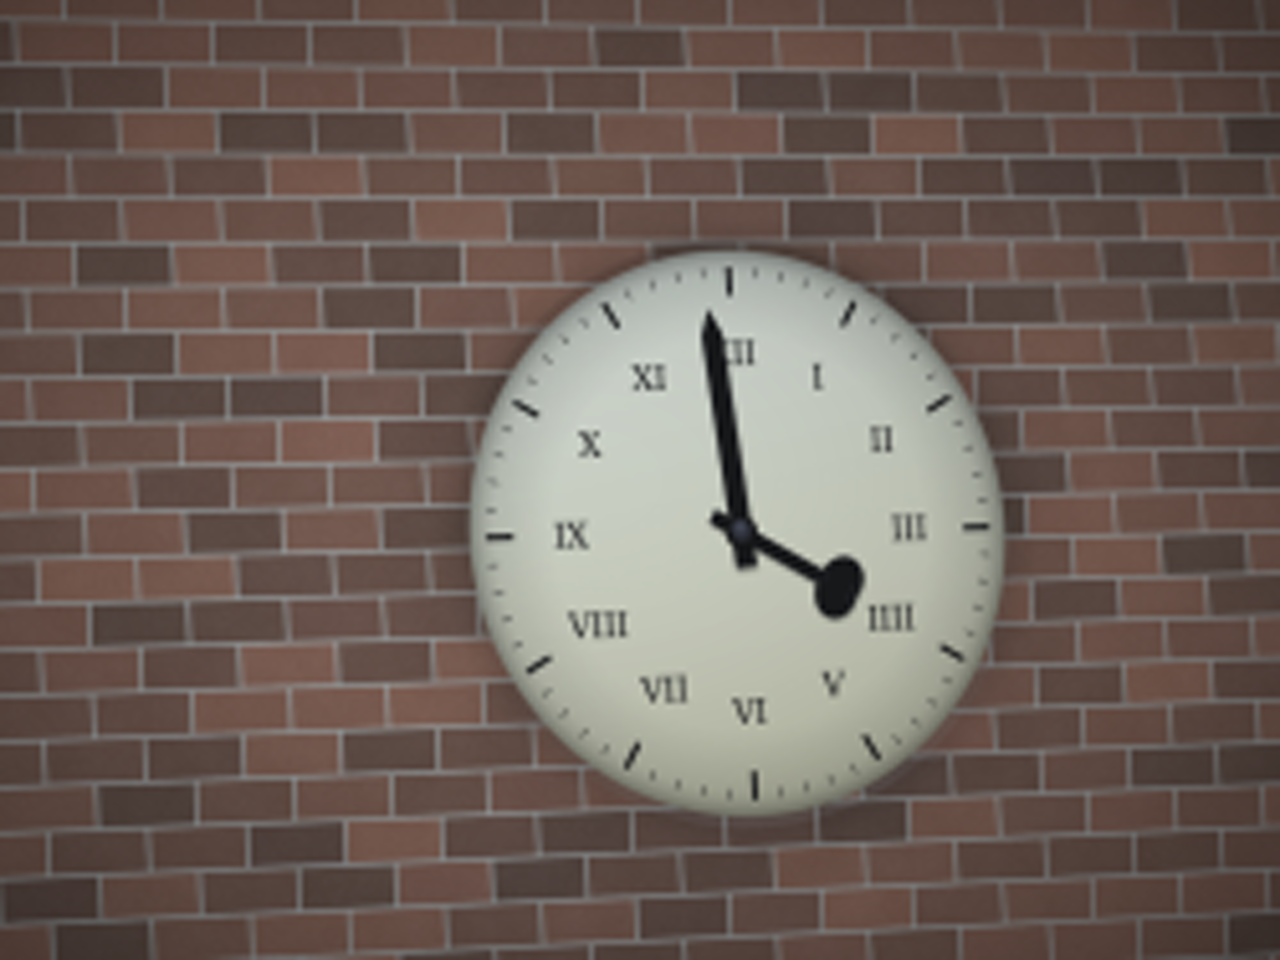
3:59
